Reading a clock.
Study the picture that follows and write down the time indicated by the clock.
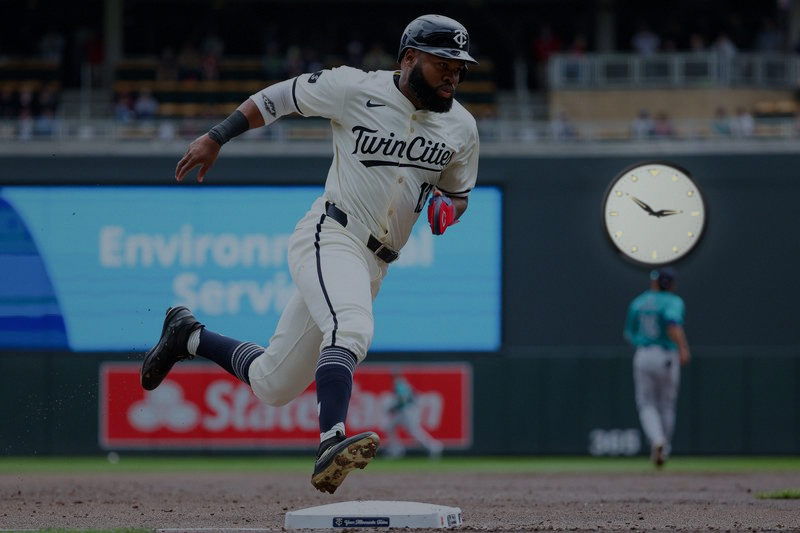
2:51
